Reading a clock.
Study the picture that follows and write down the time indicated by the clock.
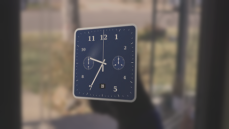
9:35
